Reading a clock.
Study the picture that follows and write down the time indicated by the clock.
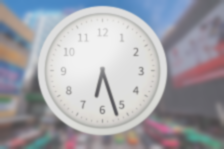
6:27
